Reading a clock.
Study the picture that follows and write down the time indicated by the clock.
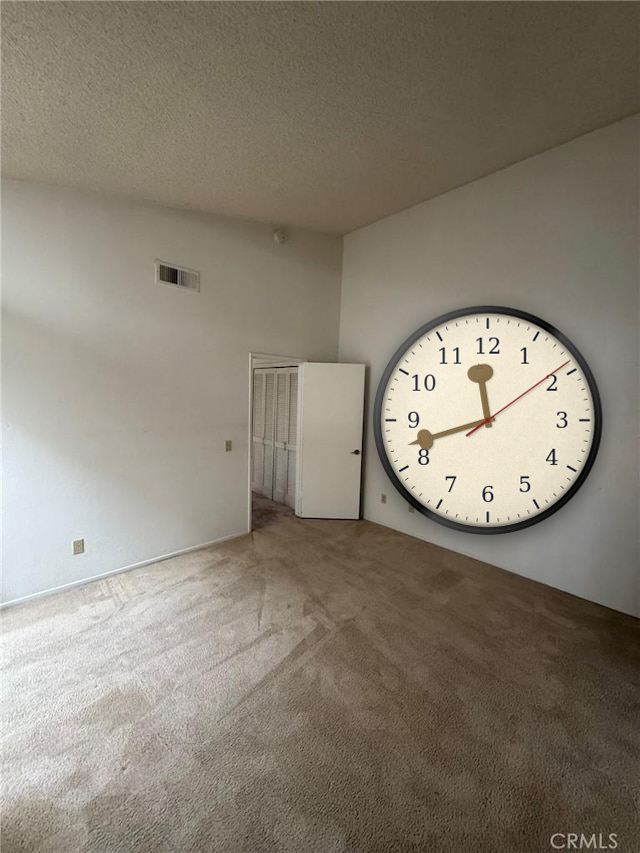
11:42:09
